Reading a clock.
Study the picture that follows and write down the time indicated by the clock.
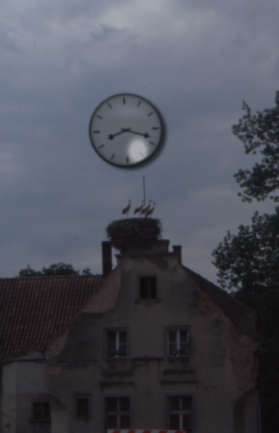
8:18
